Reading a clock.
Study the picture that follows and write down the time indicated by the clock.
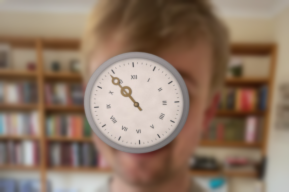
10:54
